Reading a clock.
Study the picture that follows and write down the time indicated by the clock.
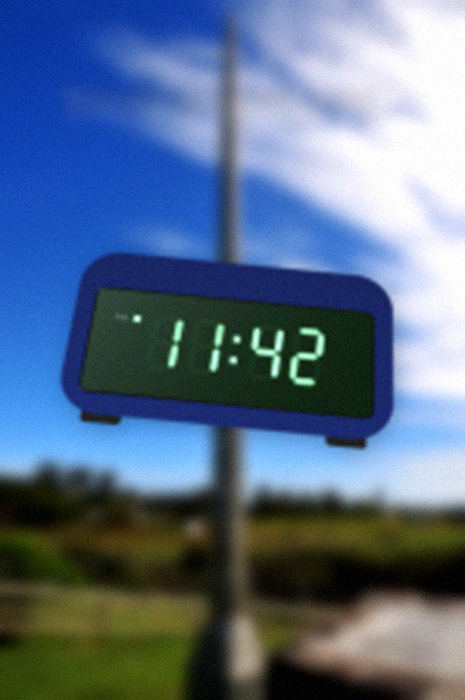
11:42
